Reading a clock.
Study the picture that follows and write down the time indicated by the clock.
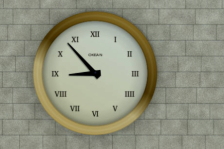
8:53
